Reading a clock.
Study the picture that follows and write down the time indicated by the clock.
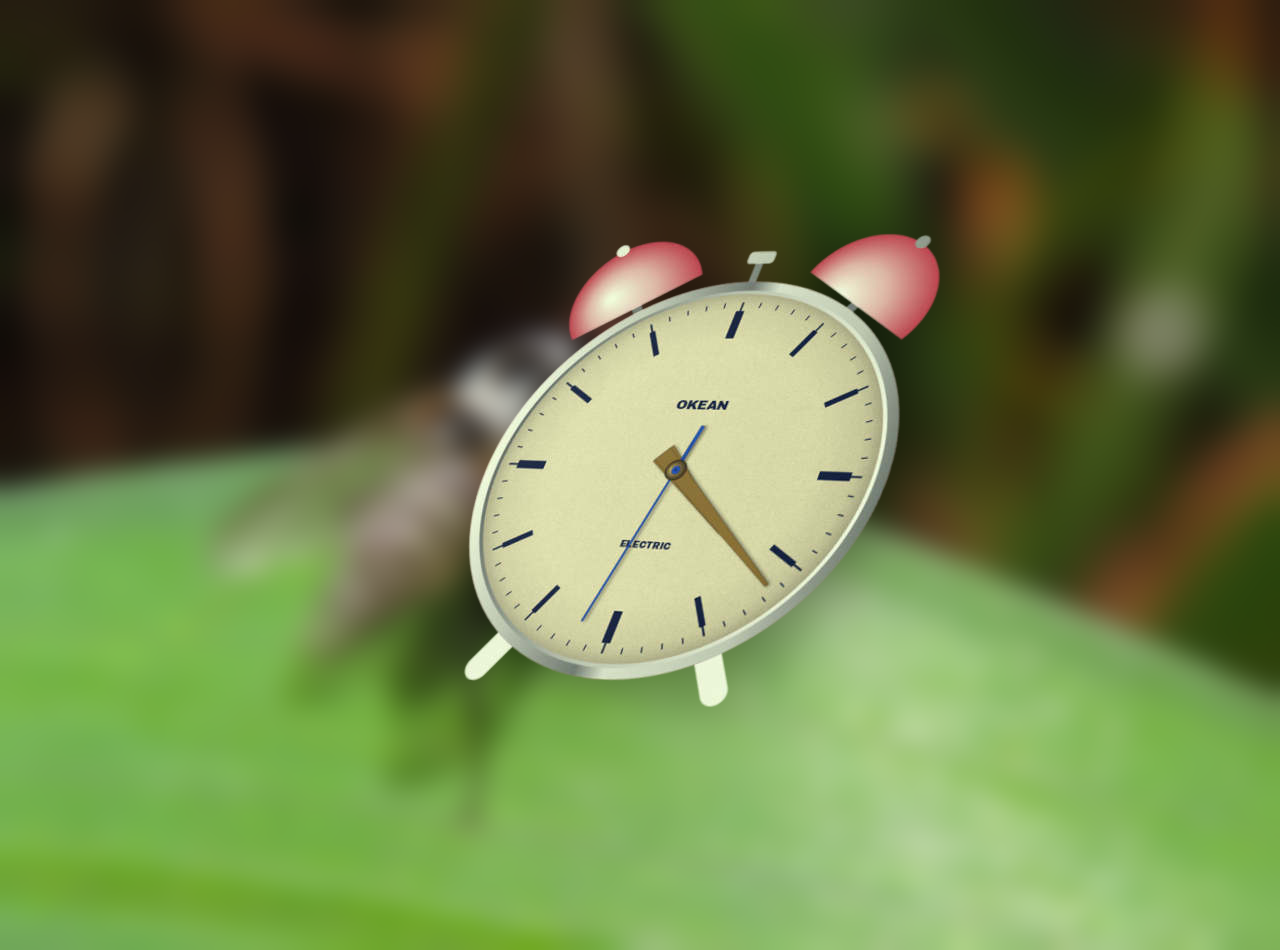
4:21:32
